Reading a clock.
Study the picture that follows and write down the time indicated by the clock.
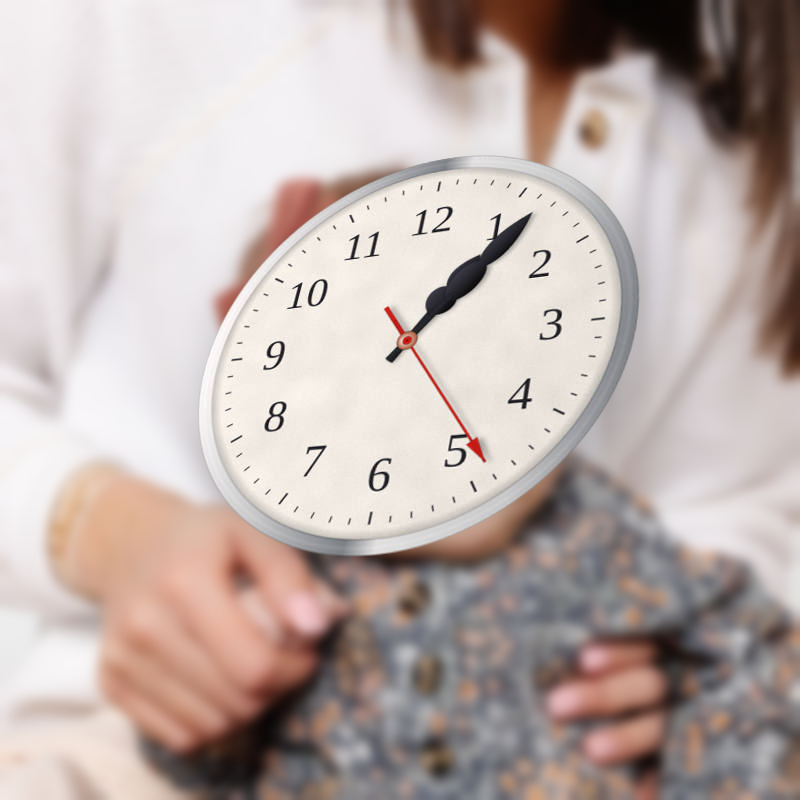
1:06:24
